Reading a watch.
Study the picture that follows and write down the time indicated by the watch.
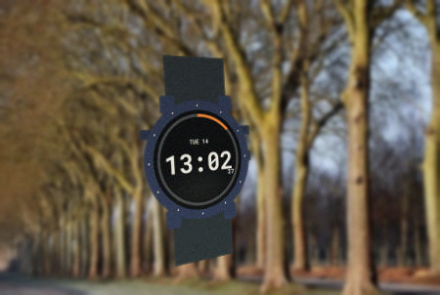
13:02
